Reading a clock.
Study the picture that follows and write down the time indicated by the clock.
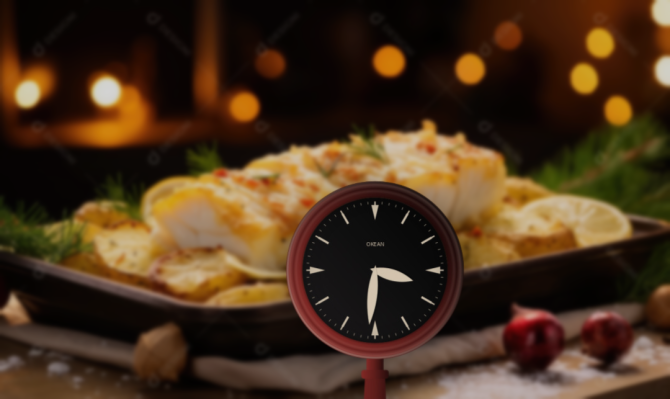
3:31
